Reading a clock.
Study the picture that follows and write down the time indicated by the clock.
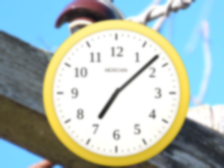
7:08
